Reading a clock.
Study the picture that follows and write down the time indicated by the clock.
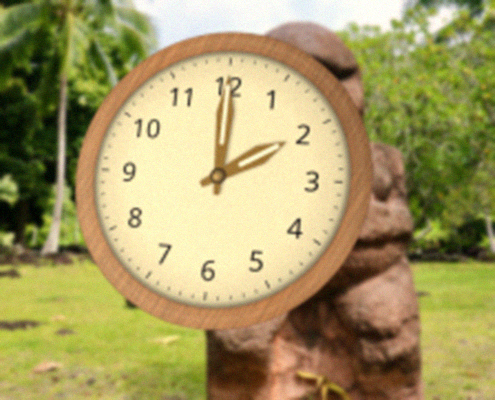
2:00
